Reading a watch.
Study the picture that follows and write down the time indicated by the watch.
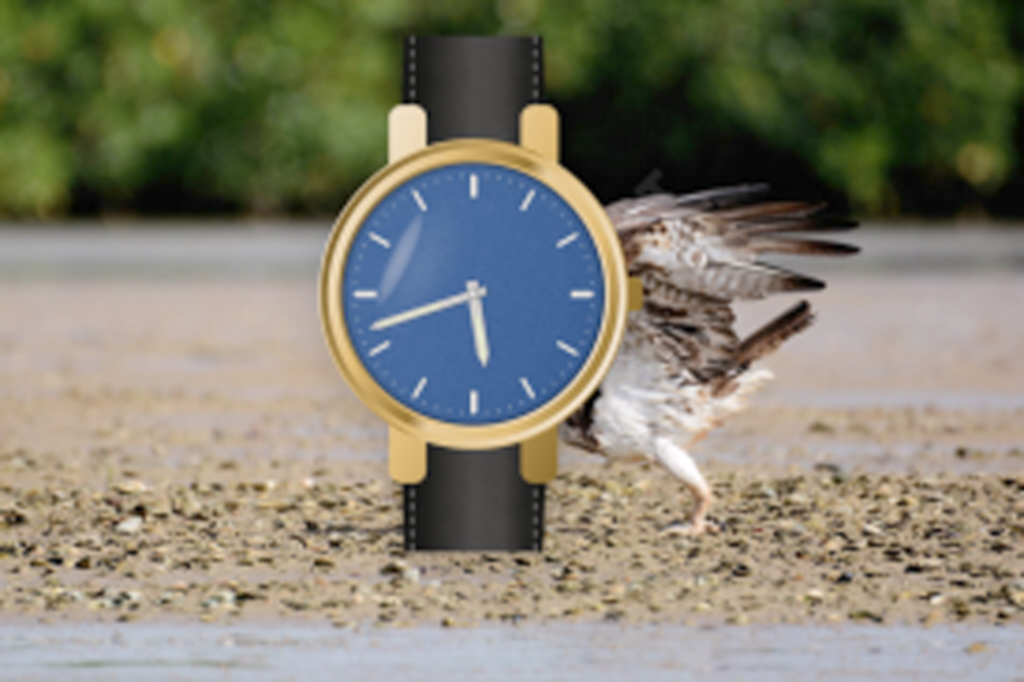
5:42
